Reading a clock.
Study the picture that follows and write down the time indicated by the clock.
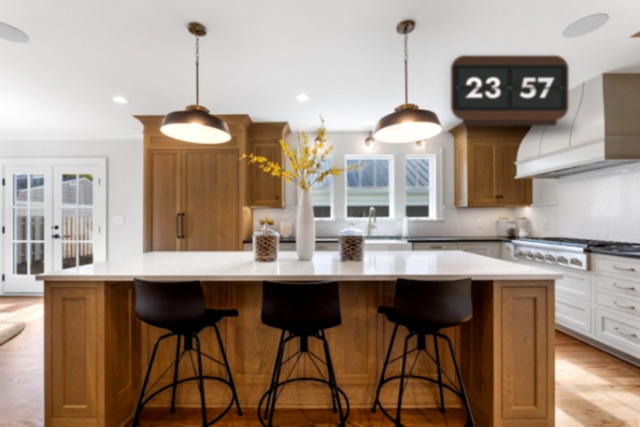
23:57
